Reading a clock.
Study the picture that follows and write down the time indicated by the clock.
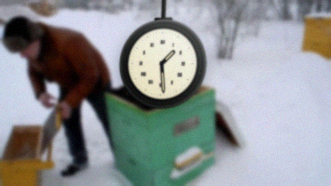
1:29
